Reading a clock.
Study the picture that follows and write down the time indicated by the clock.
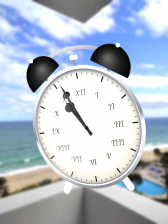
10:56
